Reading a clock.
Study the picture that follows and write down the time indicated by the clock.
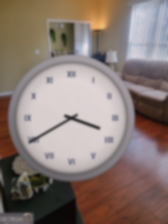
3:40
